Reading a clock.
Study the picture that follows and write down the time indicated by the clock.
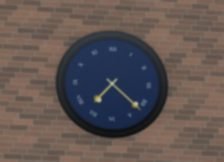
7:22
